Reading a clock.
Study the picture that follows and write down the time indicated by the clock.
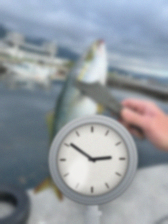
2:51
